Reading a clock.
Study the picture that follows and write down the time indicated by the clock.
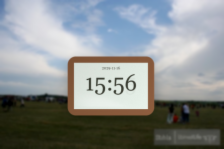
15:56
